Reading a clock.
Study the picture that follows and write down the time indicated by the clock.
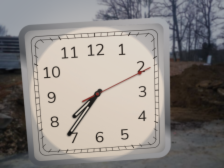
7:36:11
